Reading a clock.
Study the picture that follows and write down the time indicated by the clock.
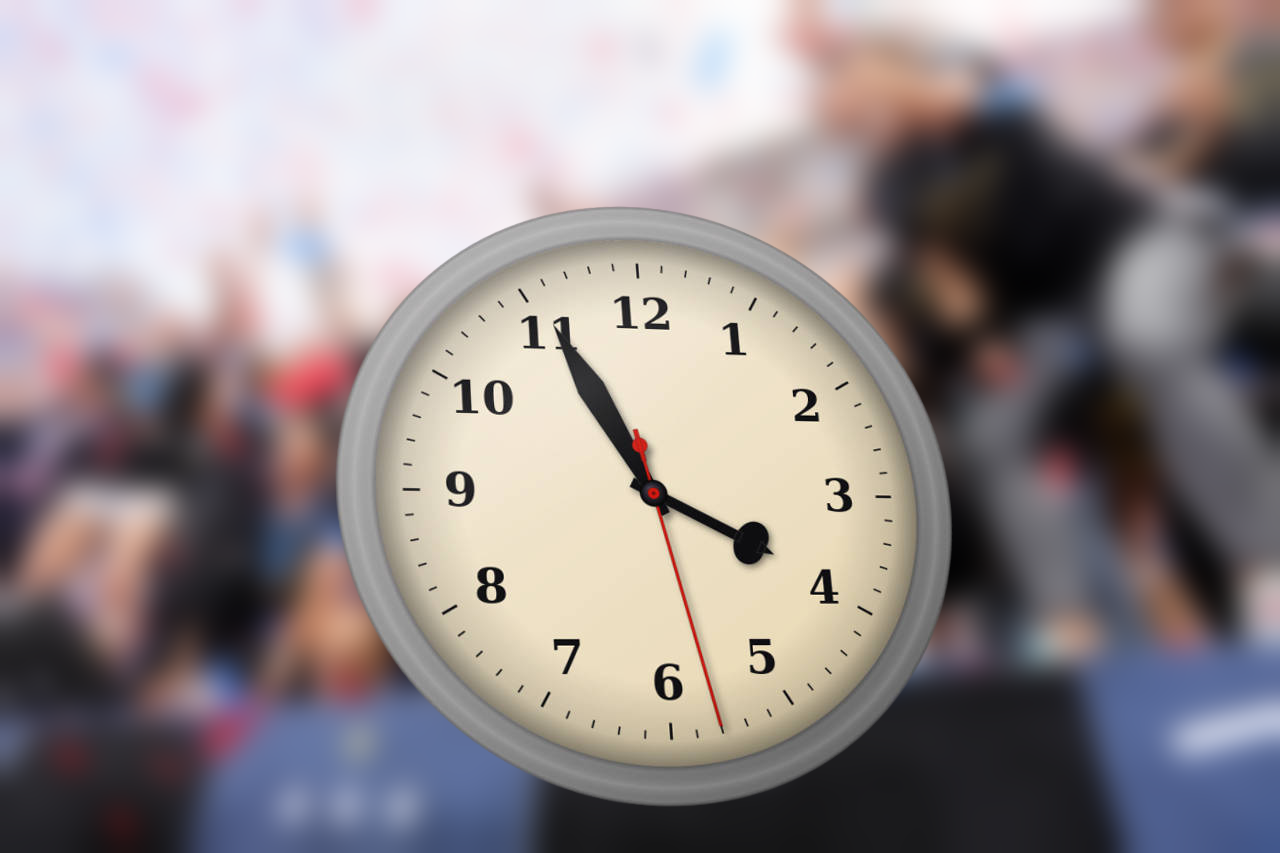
3:55:28
